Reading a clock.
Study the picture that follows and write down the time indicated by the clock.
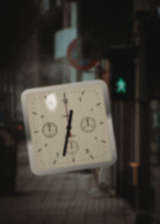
12:33
